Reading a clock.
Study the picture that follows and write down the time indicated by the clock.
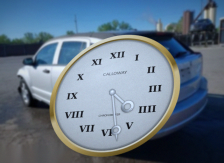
4:28
